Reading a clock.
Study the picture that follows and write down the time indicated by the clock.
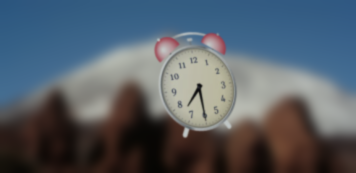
7:30
